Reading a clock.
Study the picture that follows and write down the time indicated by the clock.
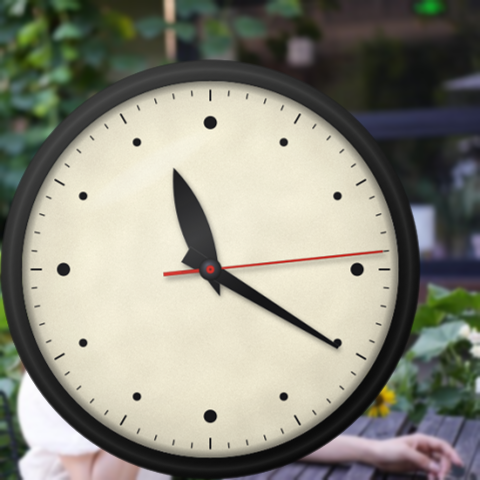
11:20:14
